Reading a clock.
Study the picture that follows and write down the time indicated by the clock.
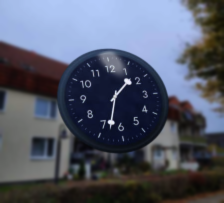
1:33
